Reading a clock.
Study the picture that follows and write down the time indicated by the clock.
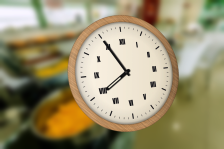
7:55
